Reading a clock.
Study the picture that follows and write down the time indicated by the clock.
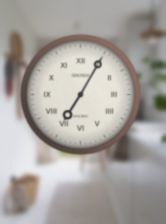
7:05
